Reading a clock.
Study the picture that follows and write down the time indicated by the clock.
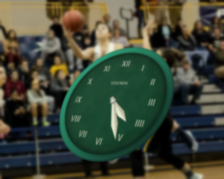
4:26
